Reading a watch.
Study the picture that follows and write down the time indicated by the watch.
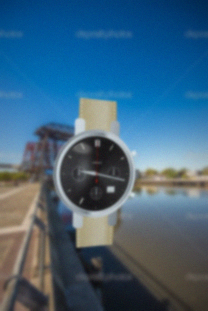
9:17
